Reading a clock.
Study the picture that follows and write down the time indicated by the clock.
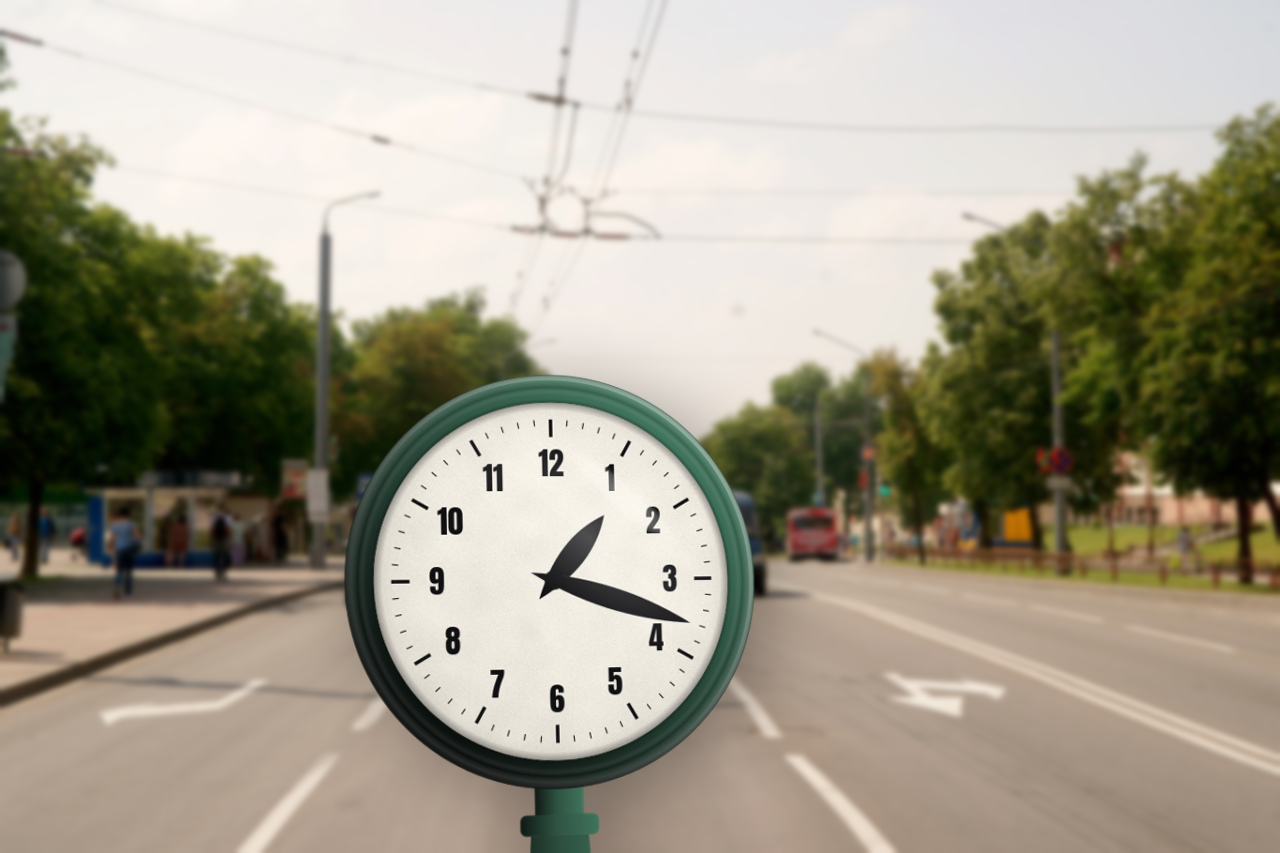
1:18
